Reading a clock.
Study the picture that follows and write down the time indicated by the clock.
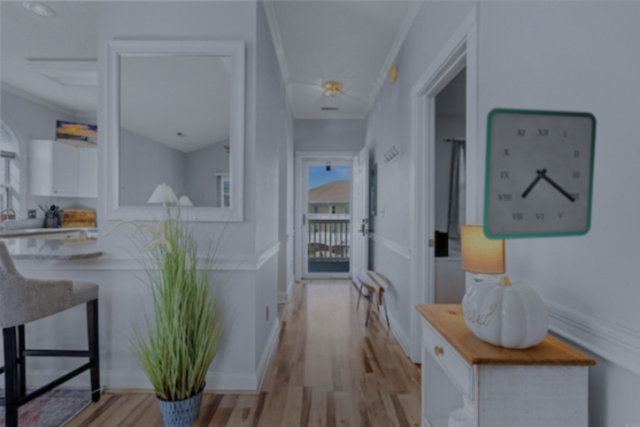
7:21
